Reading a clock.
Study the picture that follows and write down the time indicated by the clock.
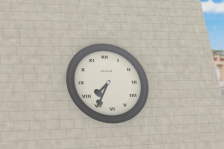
7:35
